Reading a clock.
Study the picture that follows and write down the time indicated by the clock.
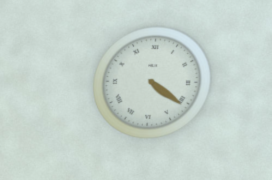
4:21
